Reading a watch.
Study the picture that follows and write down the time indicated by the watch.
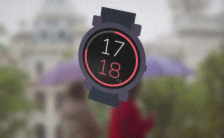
17:18
